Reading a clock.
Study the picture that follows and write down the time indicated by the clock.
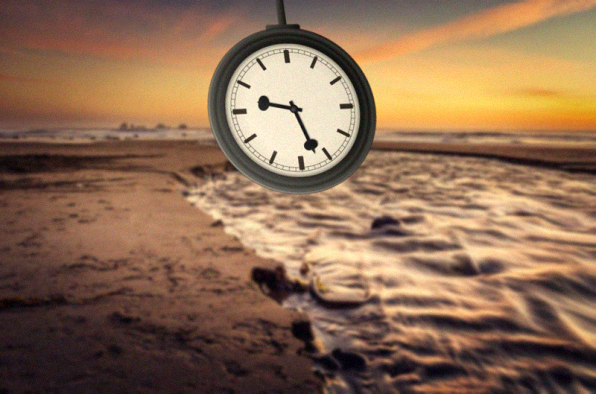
9:27
